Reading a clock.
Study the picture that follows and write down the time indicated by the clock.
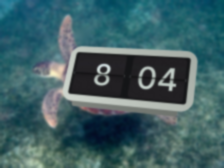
8:04
